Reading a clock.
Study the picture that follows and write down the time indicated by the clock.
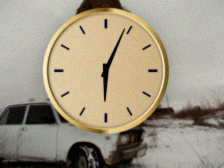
6:04
